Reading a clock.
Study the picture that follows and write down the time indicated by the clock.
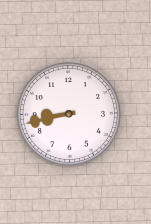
8:43
